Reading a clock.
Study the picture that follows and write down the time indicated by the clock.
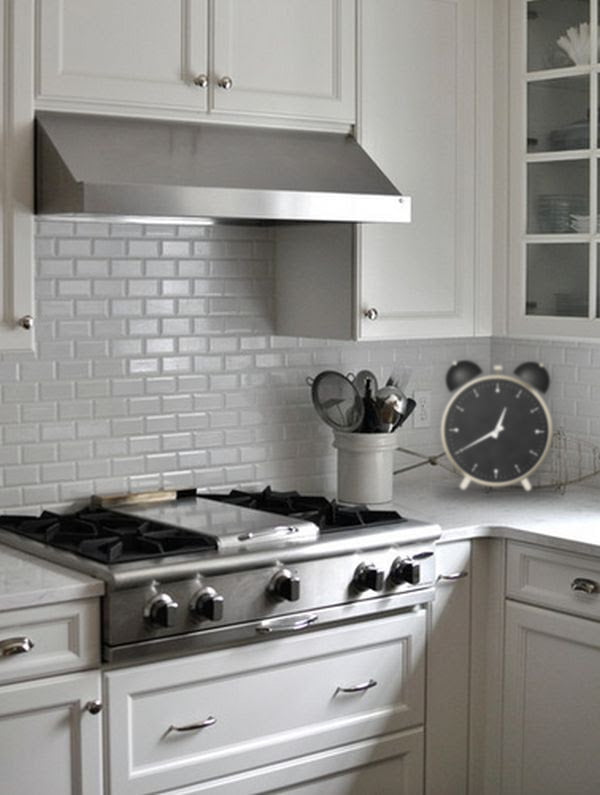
12:40
